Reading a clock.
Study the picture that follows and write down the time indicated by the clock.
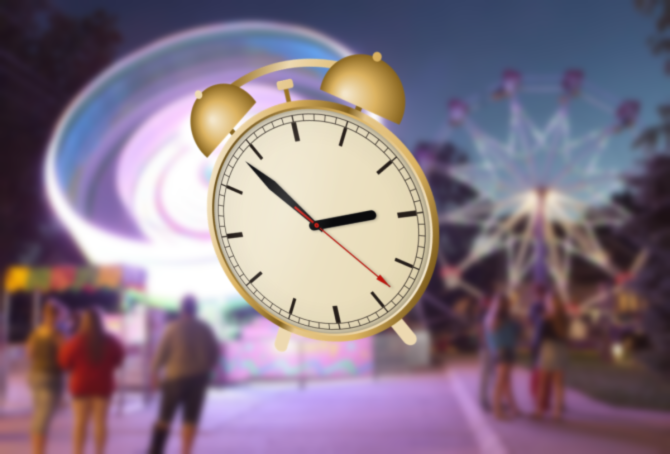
2:53:23
